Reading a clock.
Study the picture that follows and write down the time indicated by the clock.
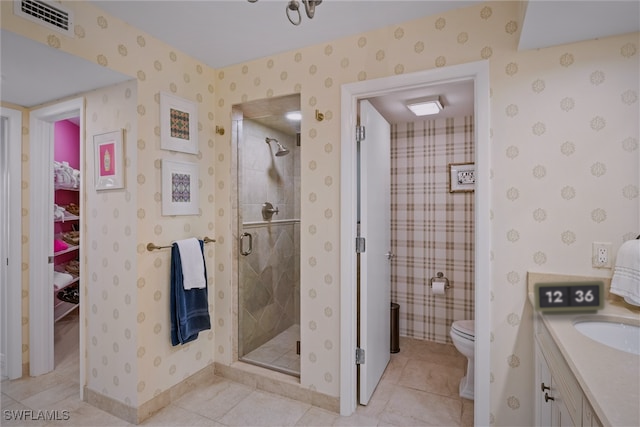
12:36
